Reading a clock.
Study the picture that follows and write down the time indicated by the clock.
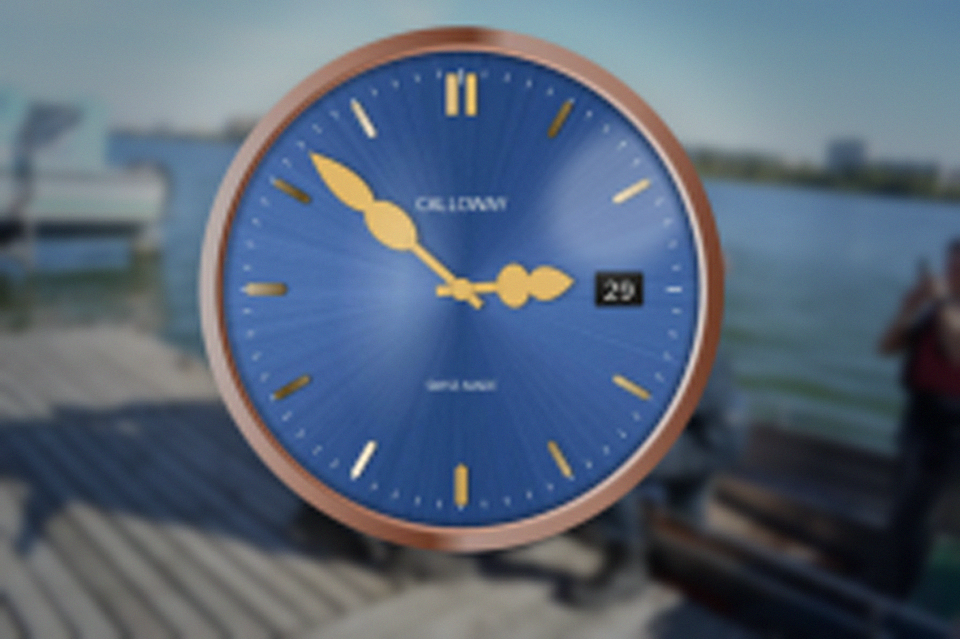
2:52
